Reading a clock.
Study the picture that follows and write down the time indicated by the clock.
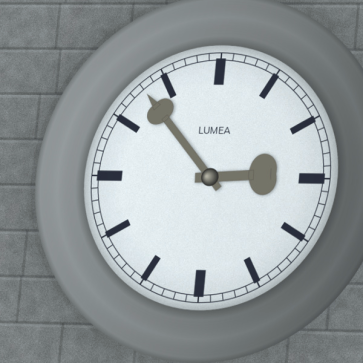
2:53
